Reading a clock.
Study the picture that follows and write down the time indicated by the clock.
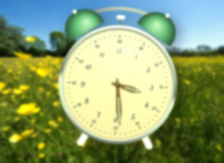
3:29
